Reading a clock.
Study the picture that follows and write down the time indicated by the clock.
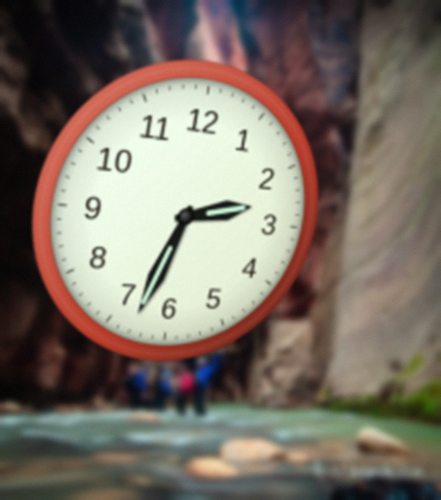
2:33
